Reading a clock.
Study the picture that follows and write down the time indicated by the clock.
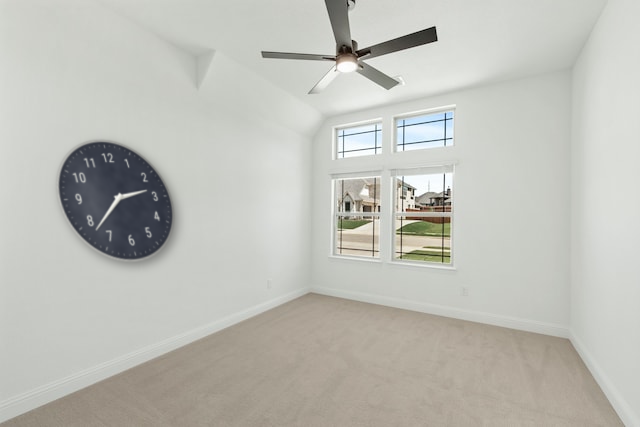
2:38
